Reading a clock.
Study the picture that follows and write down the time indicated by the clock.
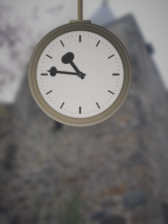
10:46
